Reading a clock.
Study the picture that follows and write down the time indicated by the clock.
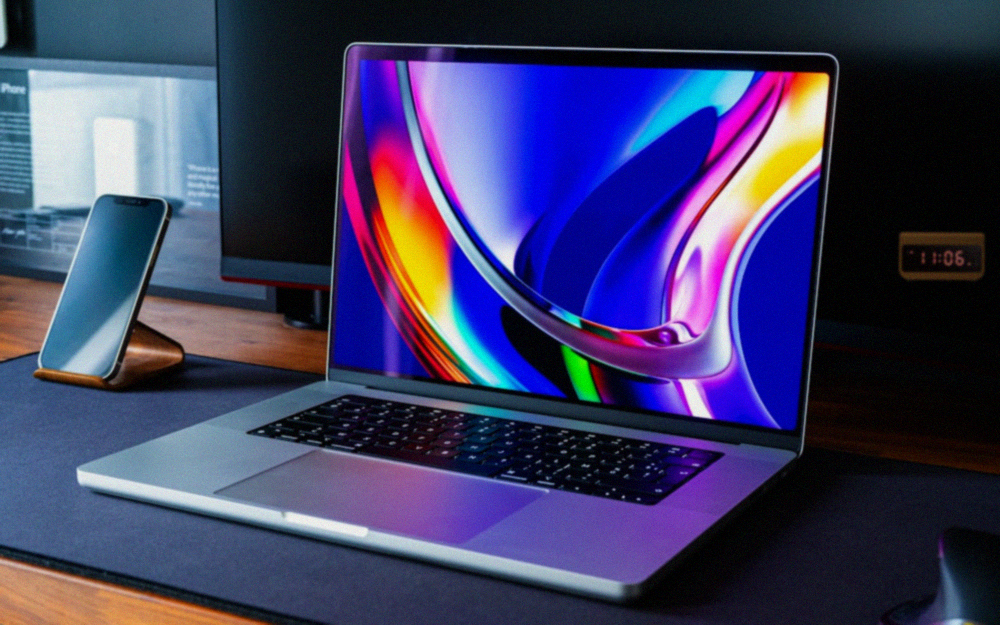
11:06
